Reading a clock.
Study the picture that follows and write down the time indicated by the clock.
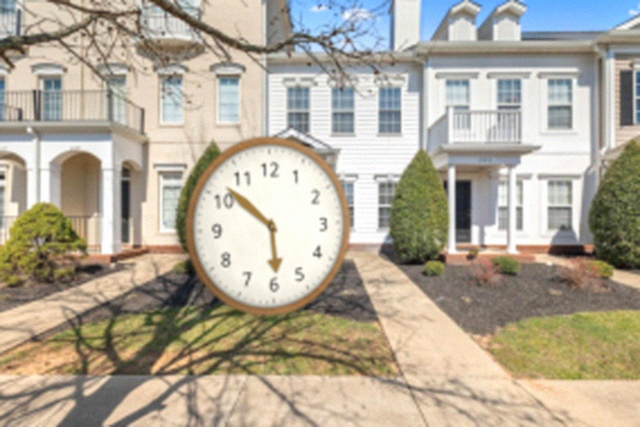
5:52
